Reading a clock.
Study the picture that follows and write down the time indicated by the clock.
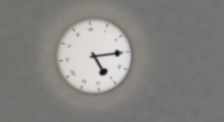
5:15
